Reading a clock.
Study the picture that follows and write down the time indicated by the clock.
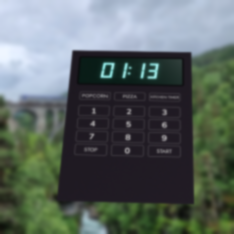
1:13
